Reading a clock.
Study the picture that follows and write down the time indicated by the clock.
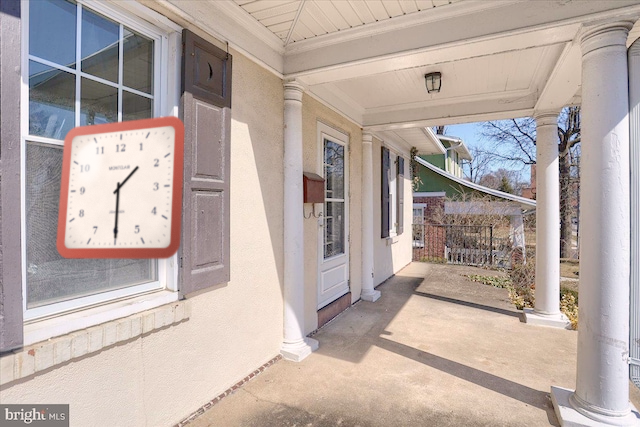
1:30
